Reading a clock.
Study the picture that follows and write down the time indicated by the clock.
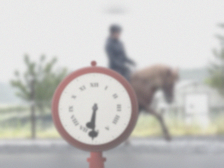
6:31
